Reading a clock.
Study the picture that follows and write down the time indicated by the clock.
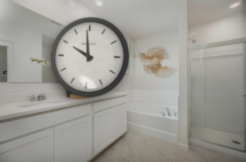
9:59
